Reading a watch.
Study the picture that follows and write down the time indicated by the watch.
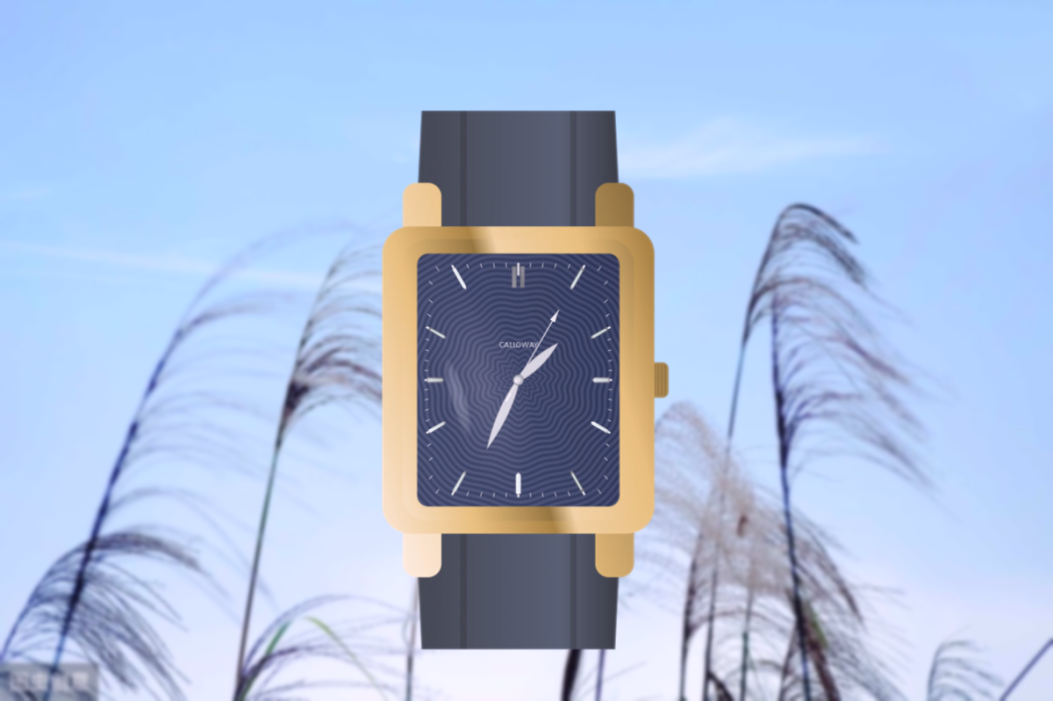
1:34:05
